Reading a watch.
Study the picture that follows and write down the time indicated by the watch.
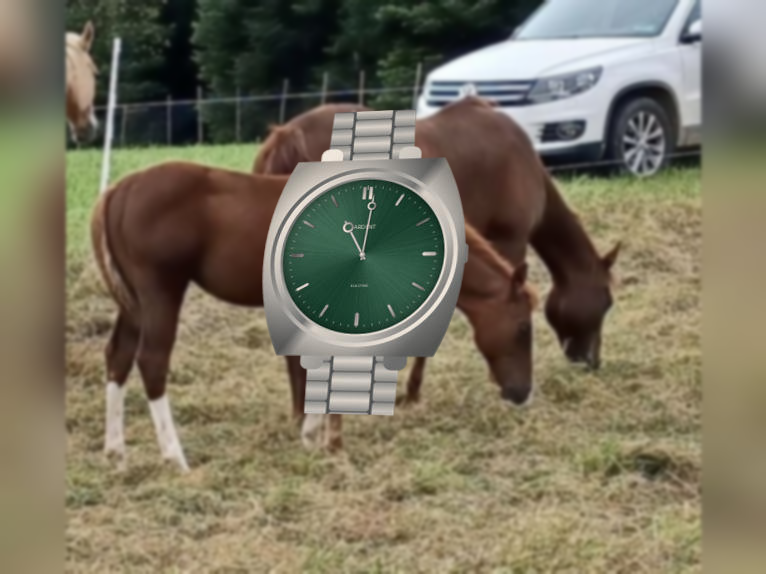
11:01
